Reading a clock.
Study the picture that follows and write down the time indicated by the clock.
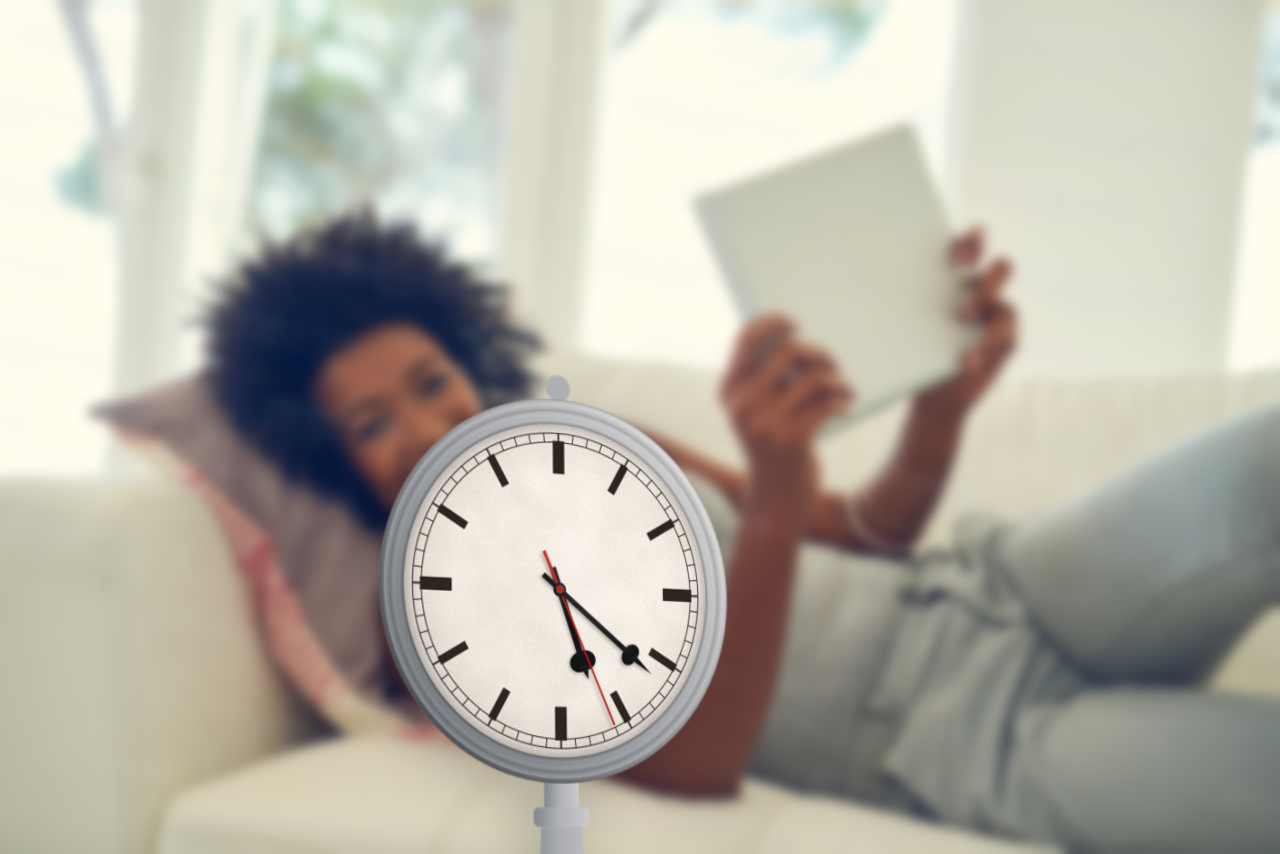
5:21:26
